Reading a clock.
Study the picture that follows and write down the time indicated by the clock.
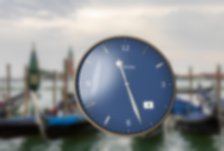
11:27
